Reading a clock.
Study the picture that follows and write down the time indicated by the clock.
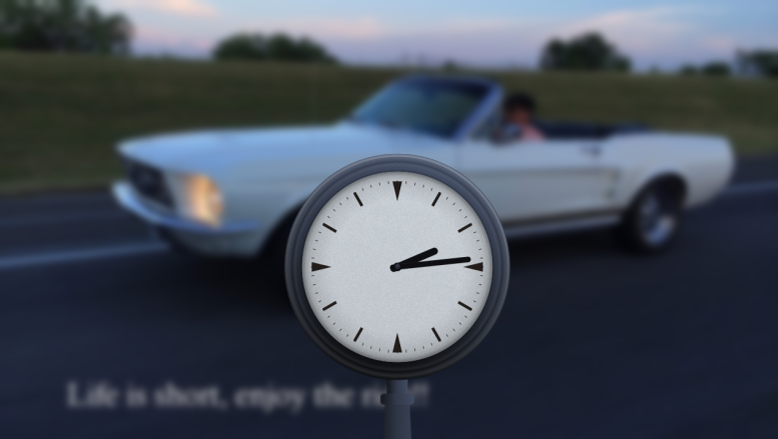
2:14
